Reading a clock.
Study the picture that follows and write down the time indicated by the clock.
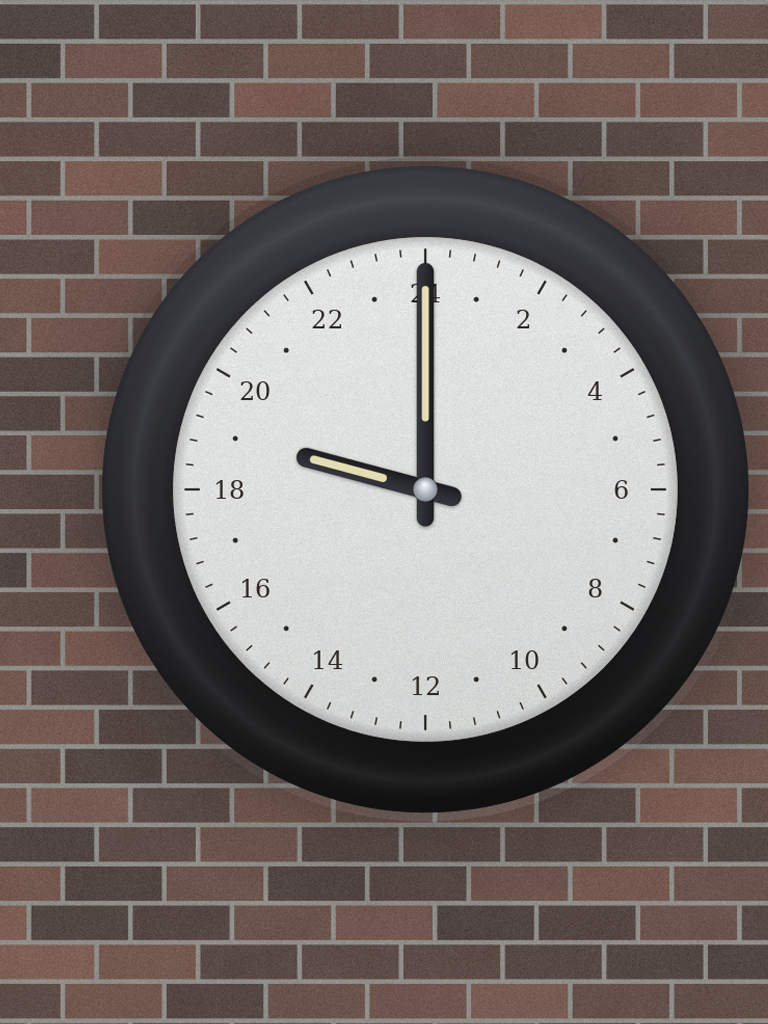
19:00
